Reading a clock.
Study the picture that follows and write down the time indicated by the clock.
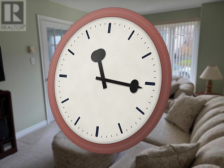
11:16
